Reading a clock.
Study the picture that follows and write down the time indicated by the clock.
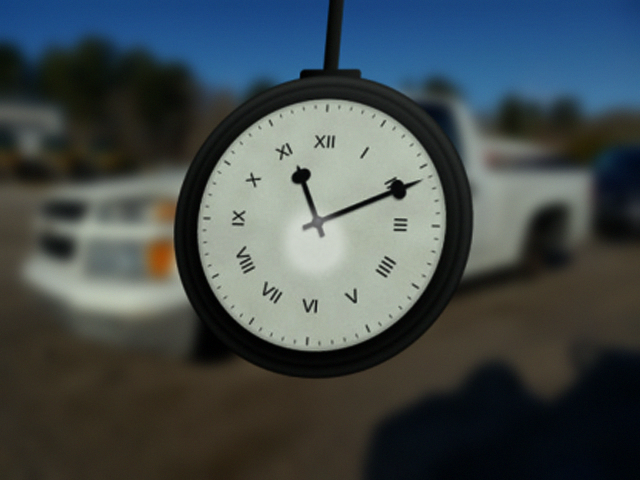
11:11
